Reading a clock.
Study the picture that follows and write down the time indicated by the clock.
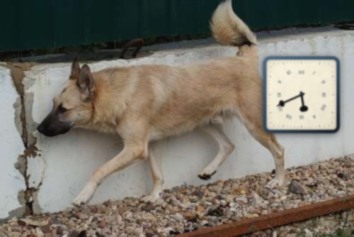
5:41
